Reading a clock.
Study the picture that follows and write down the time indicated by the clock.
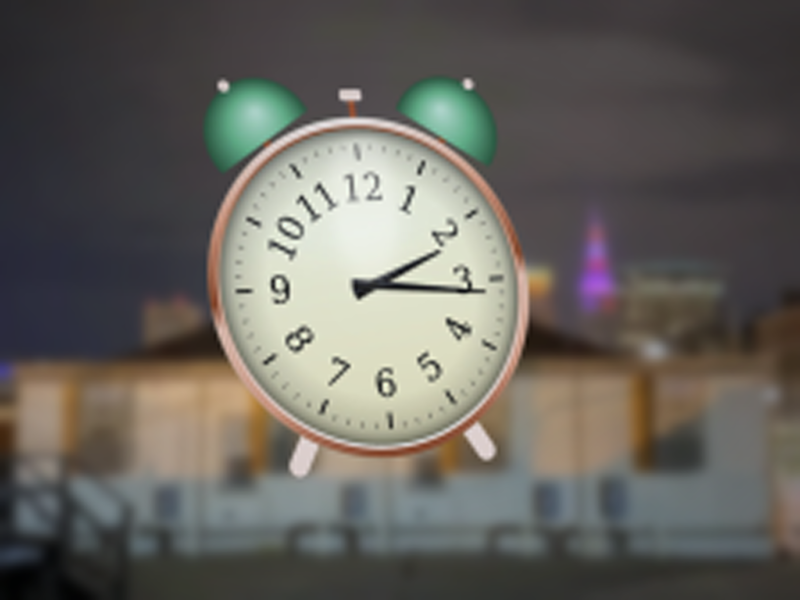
2:16
